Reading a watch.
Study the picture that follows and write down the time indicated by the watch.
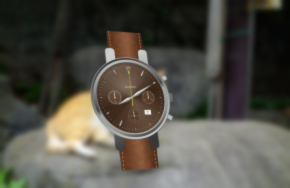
8:10
